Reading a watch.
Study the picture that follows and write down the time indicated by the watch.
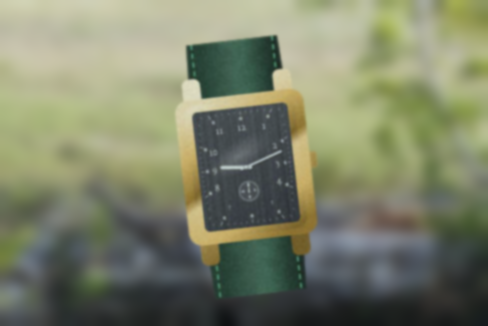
9:12
